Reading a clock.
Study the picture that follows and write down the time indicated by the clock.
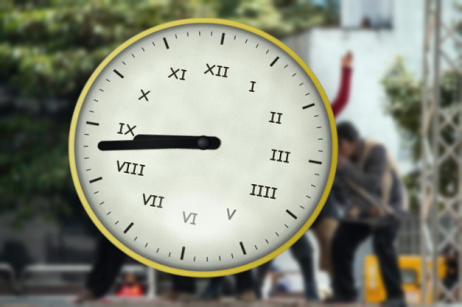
8:43
